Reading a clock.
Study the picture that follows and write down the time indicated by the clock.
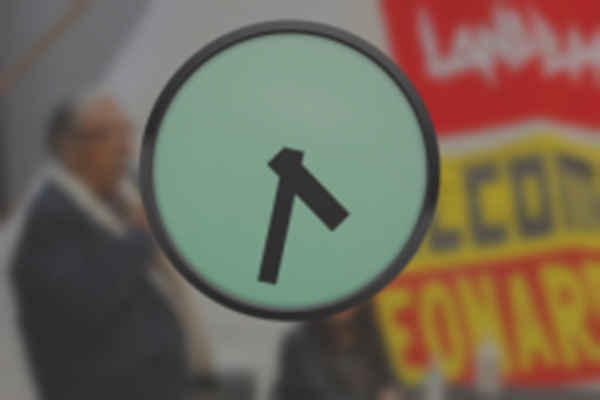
4:32
